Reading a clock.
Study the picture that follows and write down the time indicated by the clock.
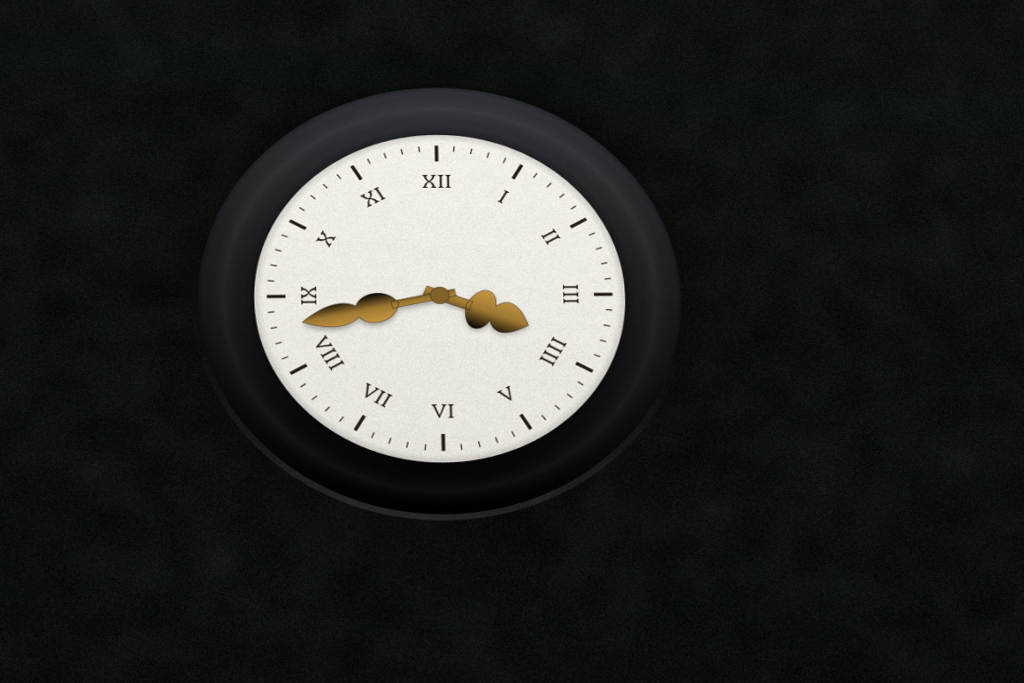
3:43
